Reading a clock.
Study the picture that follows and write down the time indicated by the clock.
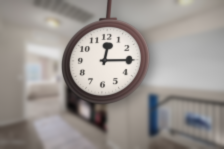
12:15
